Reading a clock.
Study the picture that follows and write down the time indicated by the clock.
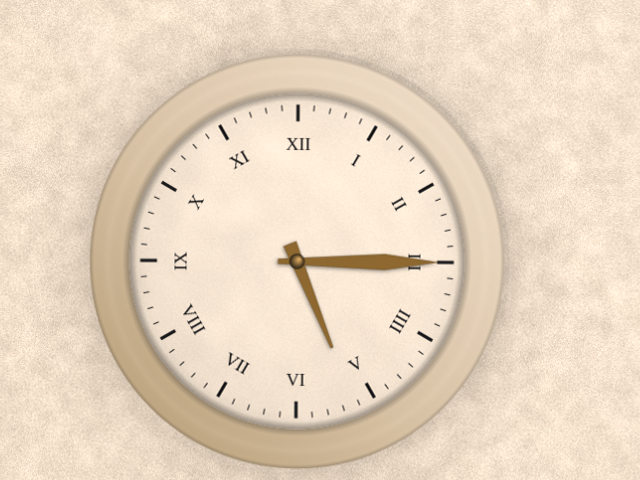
5:15
